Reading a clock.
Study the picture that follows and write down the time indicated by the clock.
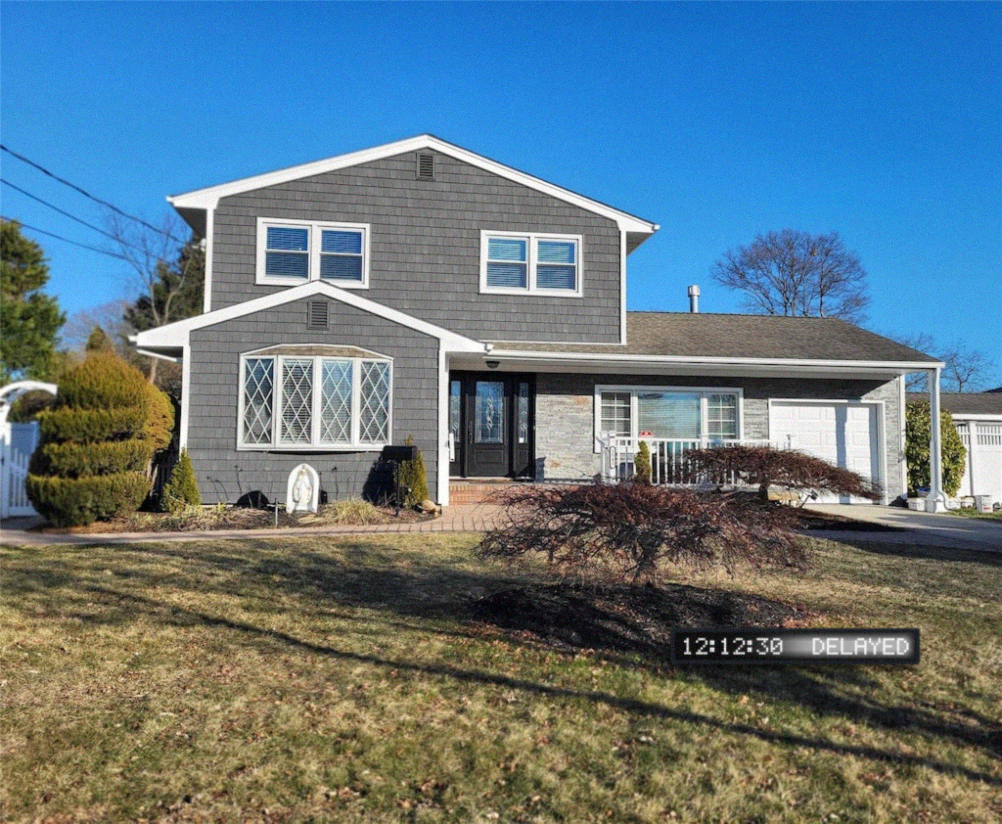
12:12:30
